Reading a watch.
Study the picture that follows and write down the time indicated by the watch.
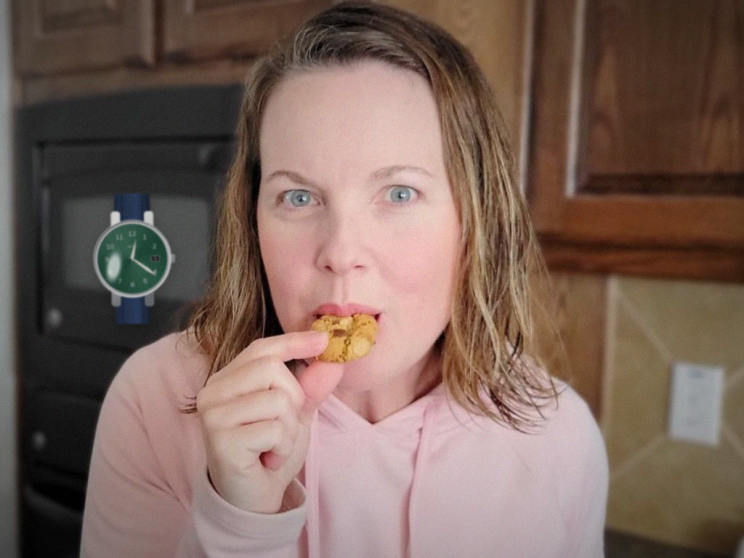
12:21
